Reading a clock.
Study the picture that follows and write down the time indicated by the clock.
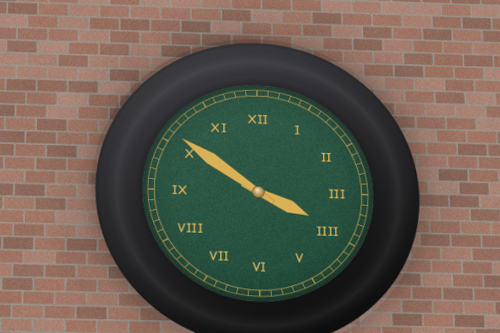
3:51
